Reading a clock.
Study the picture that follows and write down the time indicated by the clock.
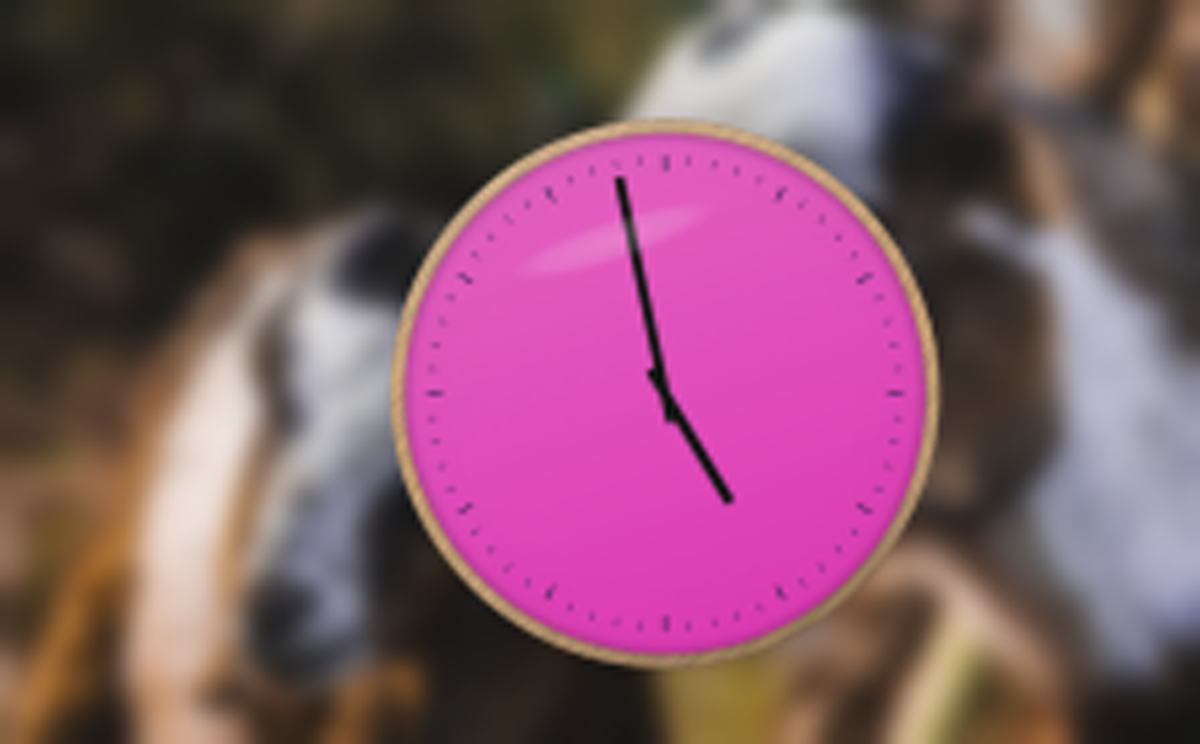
4:58
